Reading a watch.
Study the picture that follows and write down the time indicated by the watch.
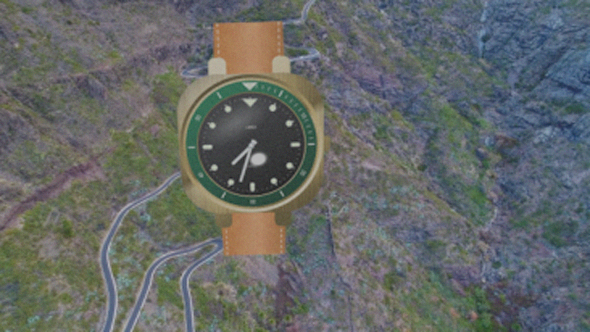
7:33
